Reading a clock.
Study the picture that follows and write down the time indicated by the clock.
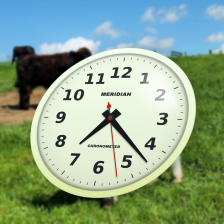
7:22:27
